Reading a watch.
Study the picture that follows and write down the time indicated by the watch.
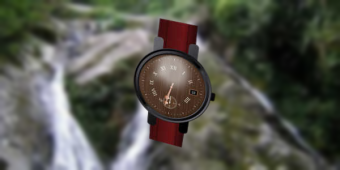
6:32
